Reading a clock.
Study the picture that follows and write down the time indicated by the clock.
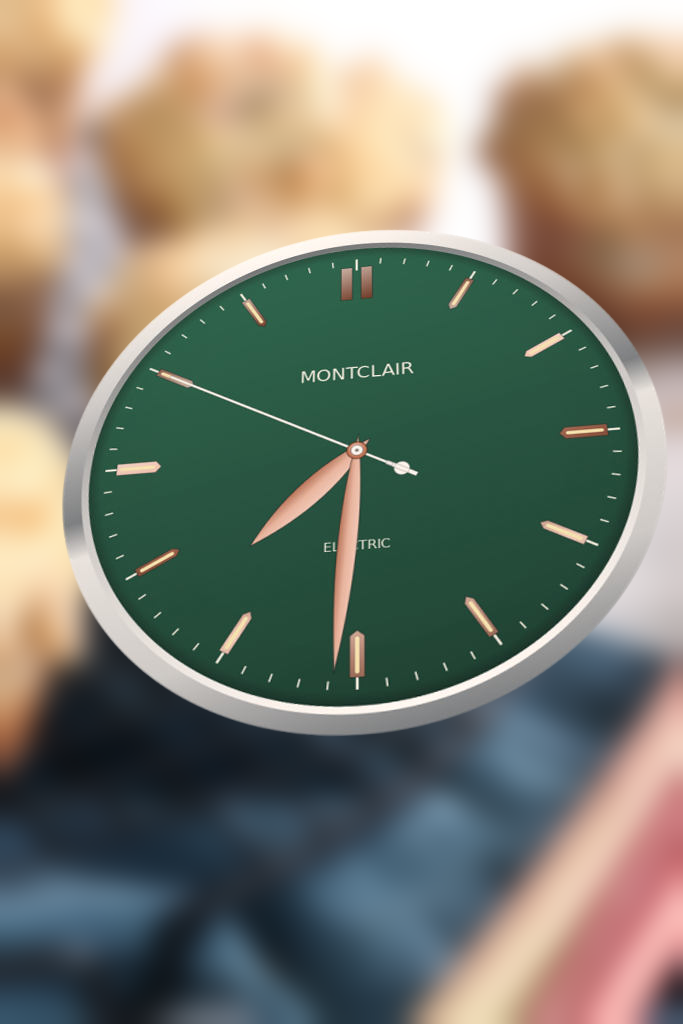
7:30:50
